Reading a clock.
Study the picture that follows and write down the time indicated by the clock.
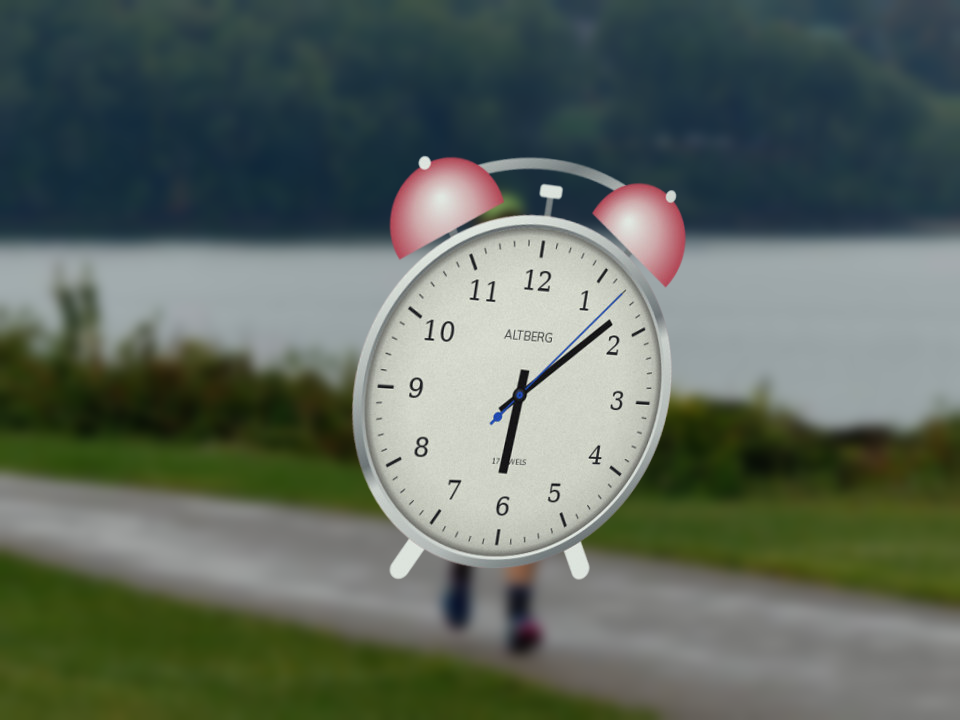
6:08:07
